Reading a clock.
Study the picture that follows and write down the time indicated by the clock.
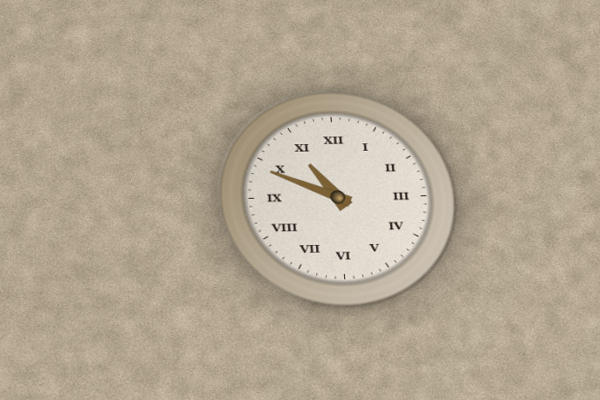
10:49
